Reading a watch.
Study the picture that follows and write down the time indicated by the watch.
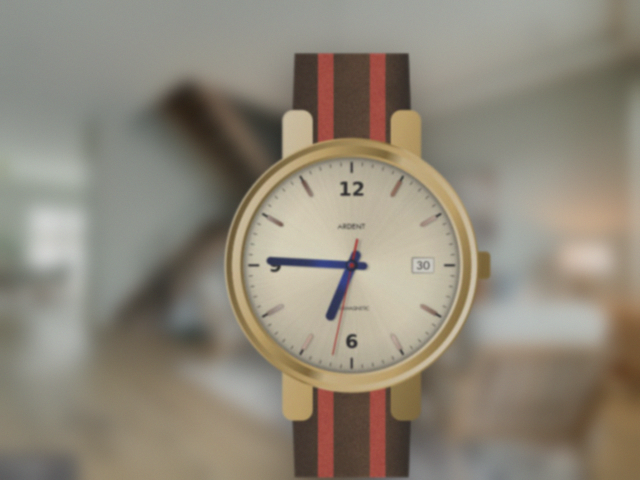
6:45:32
